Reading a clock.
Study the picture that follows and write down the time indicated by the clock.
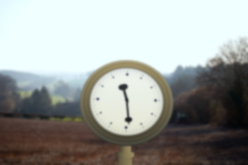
11:29
